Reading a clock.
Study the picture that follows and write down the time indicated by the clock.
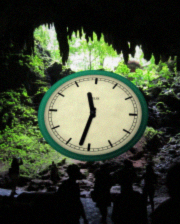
11:32
